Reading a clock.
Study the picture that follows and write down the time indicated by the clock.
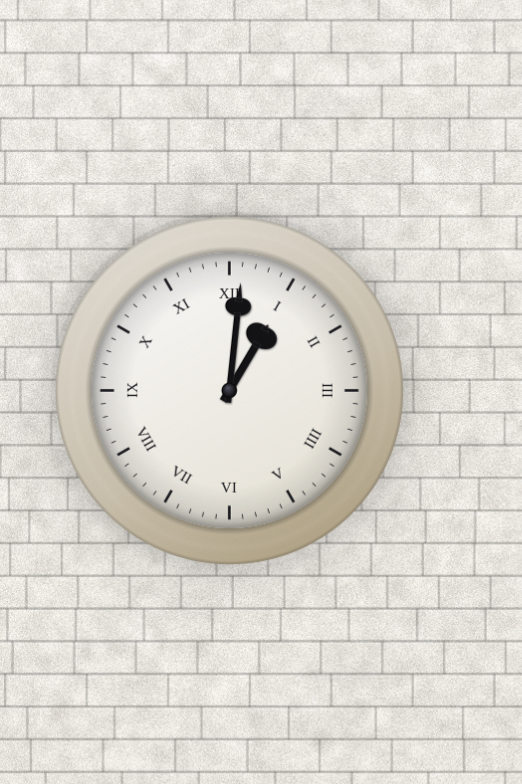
1:01
